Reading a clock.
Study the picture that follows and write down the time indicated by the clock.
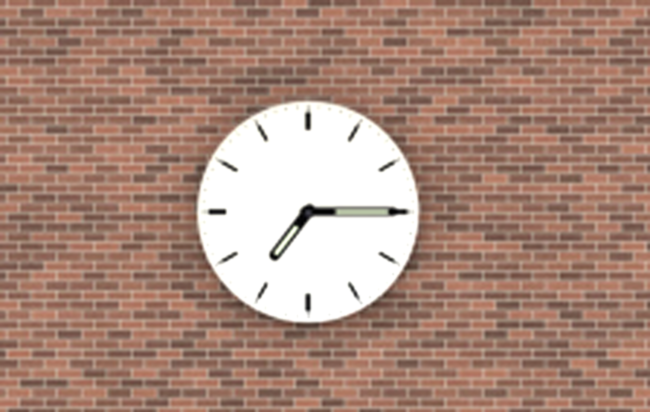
7:15
